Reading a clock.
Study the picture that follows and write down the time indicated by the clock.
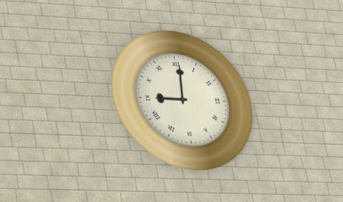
9:01
